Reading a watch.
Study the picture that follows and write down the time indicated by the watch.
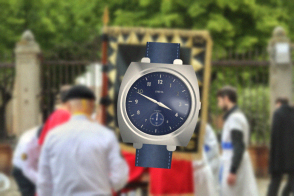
3:49
